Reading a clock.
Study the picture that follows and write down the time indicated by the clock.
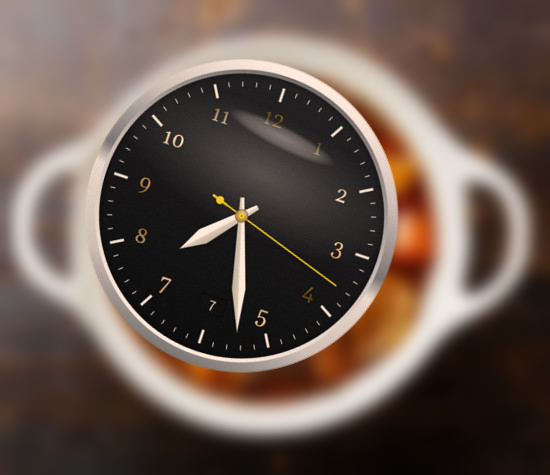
7:27:18
